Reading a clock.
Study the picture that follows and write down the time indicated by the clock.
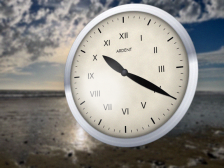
10:20
